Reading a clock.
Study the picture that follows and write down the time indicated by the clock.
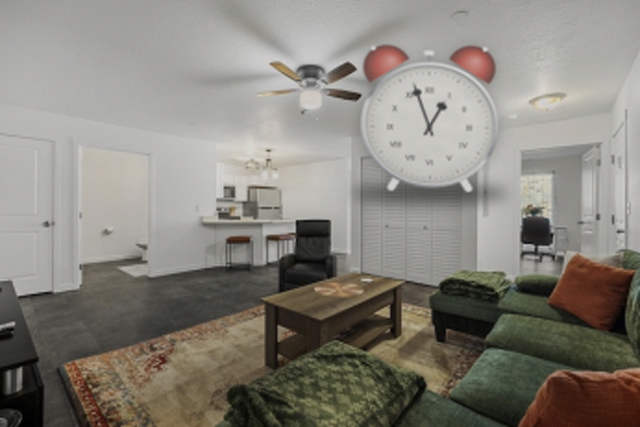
12:57
